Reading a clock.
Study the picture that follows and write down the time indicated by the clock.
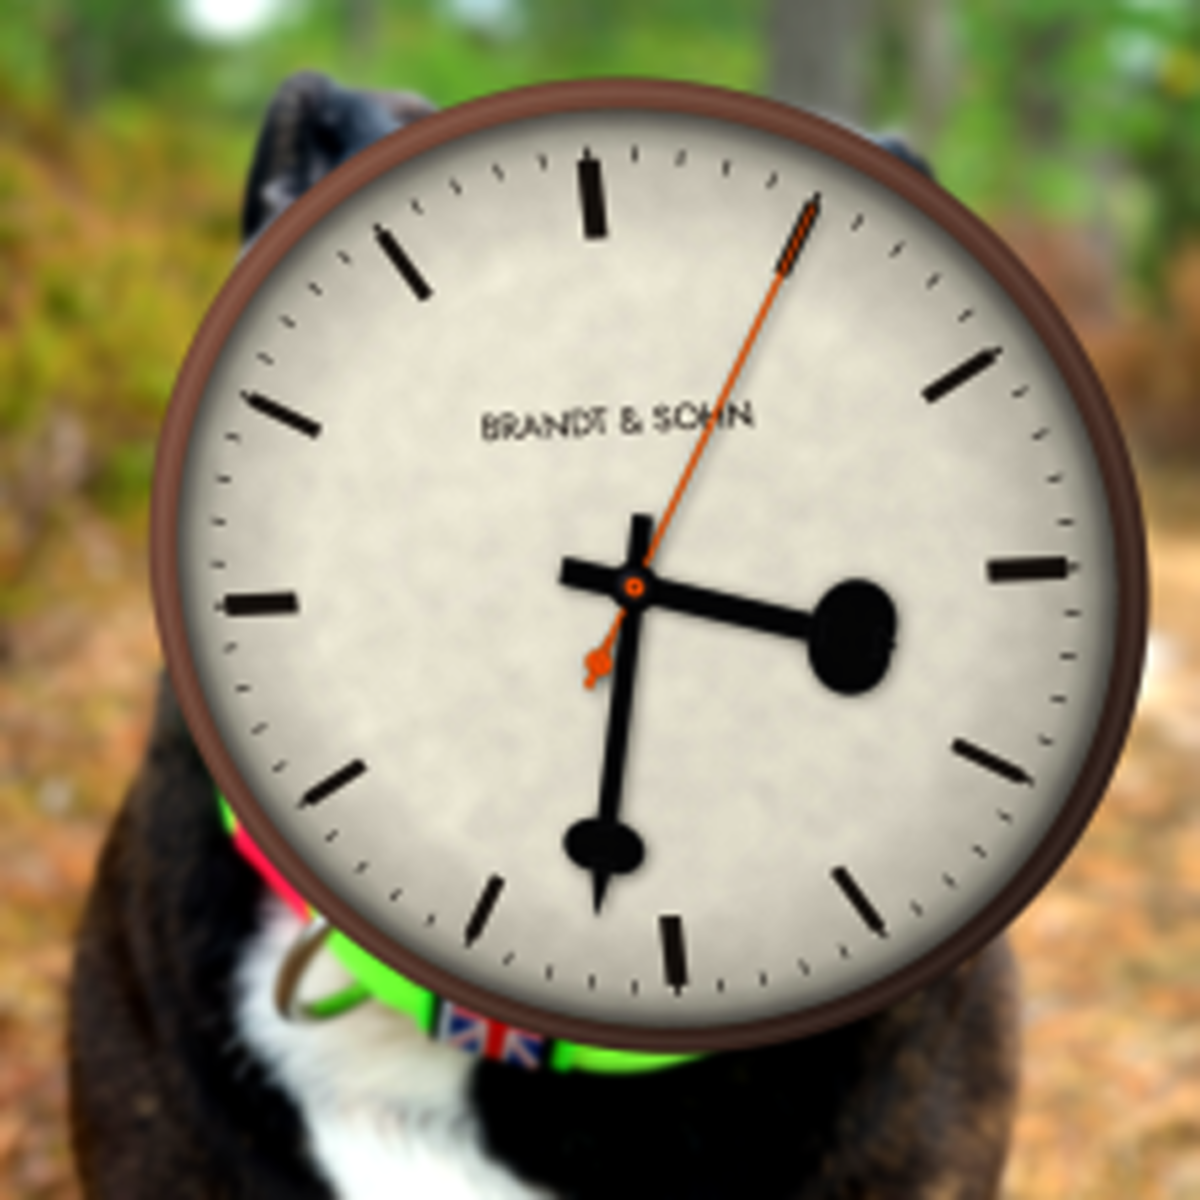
3:32:05
